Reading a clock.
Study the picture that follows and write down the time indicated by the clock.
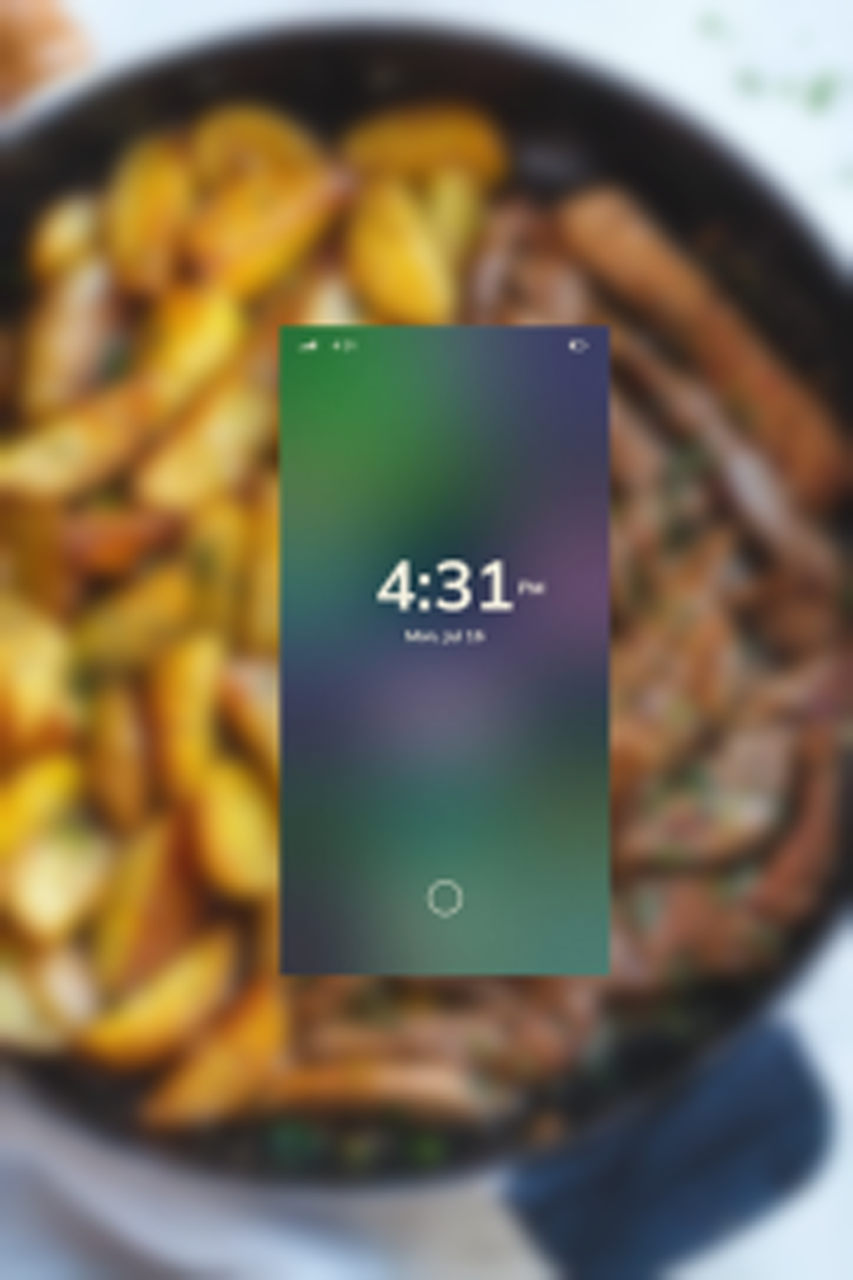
4:31
